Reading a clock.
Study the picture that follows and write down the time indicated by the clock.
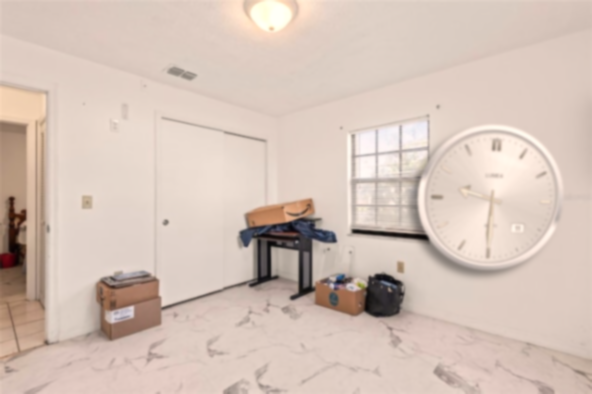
9:30
